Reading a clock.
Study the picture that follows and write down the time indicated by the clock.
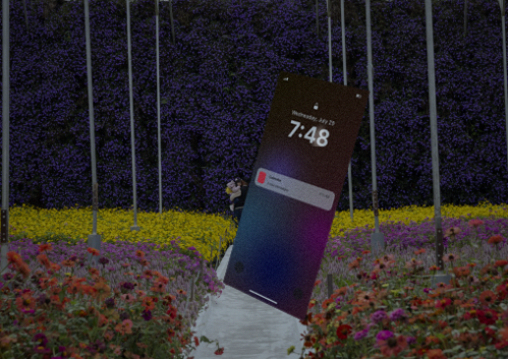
7:48
